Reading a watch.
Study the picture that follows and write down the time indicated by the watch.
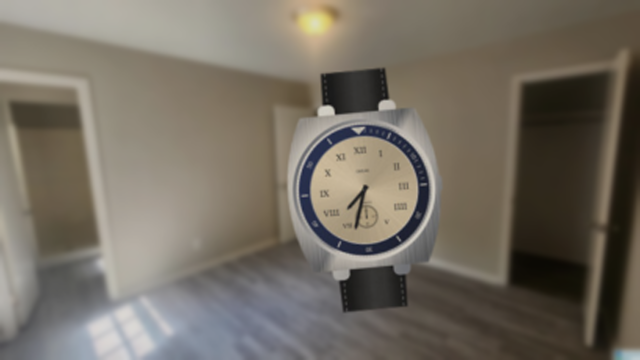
7:33
